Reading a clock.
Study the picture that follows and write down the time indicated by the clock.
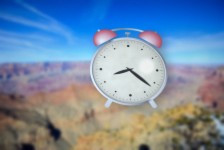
8:22
